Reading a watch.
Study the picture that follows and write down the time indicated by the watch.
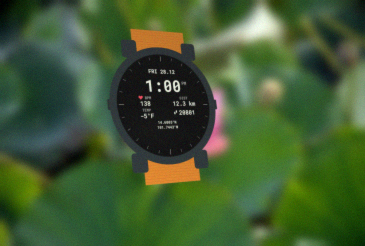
1:00
